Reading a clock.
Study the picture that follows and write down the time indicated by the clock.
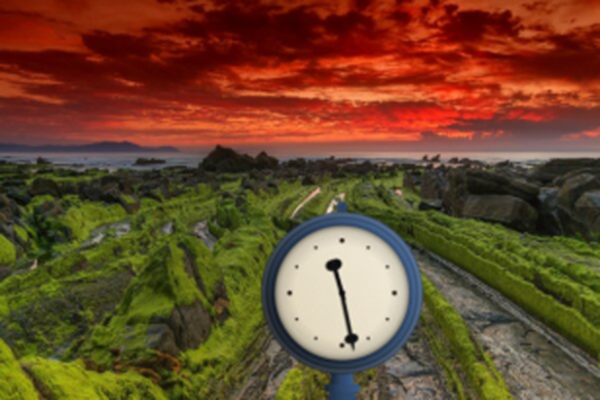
11:28
